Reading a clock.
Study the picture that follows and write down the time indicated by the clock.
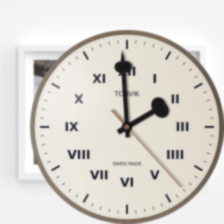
1:59:23
